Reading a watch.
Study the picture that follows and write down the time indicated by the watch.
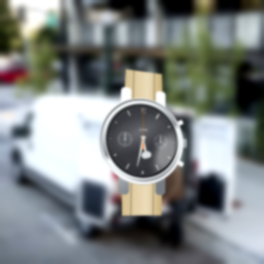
5:32
